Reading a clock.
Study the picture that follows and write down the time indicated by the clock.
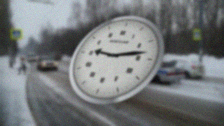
9:13
